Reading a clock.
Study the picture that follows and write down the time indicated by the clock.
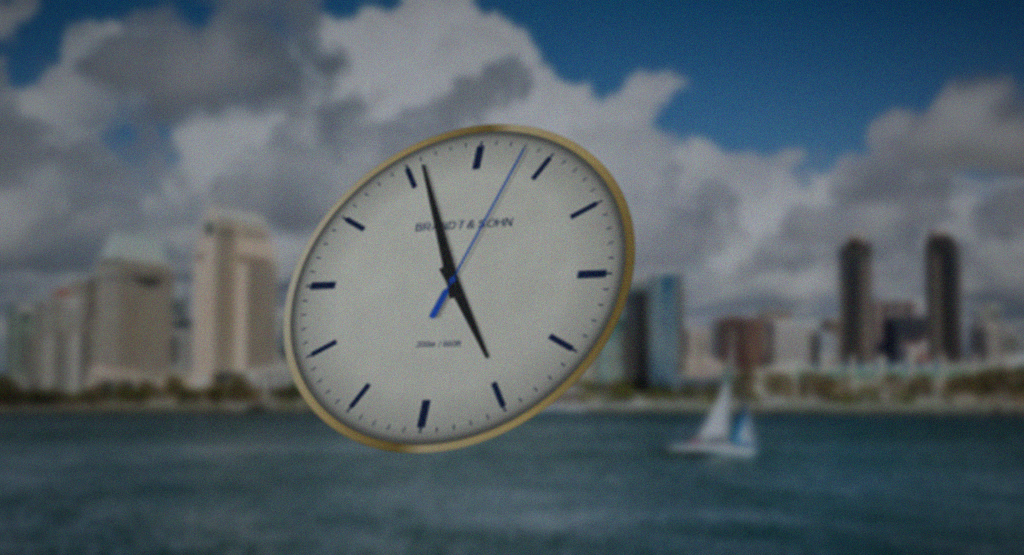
4:56:03
